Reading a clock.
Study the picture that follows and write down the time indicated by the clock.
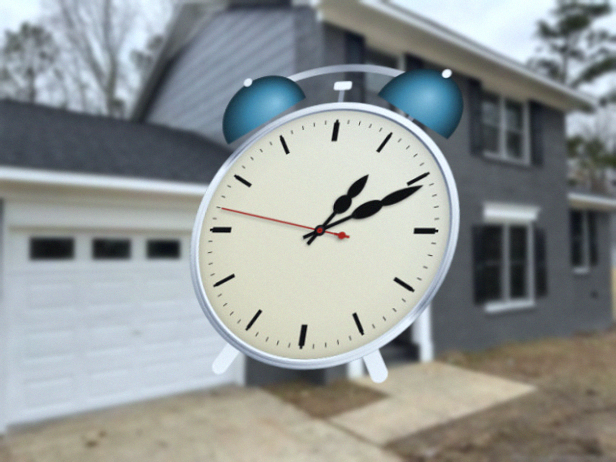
1:10:47
